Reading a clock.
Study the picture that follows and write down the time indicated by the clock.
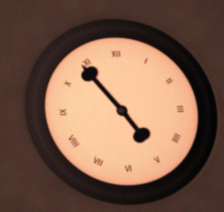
4:54
